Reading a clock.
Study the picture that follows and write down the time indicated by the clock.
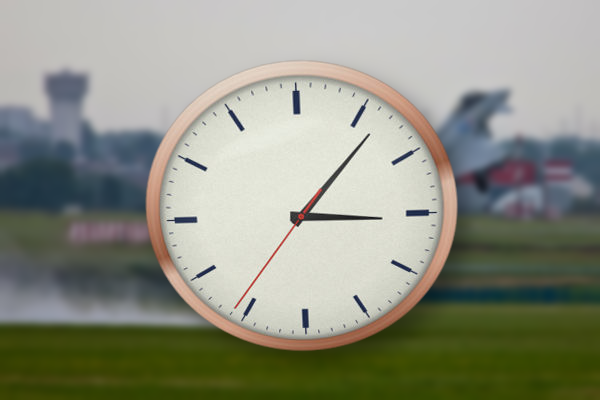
3:06:36
